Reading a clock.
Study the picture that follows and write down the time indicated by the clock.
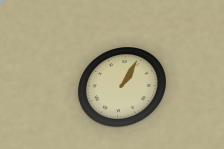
1:04
